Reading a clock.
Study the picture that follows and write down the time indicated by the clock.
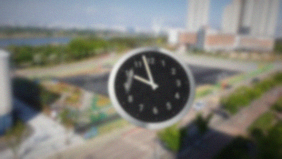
9:58
